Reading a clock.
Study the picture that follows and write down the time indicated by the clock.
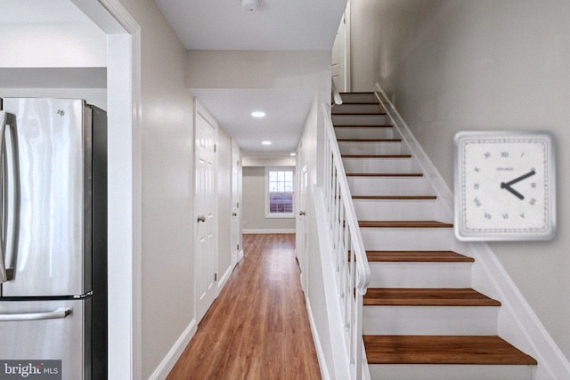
4:11
